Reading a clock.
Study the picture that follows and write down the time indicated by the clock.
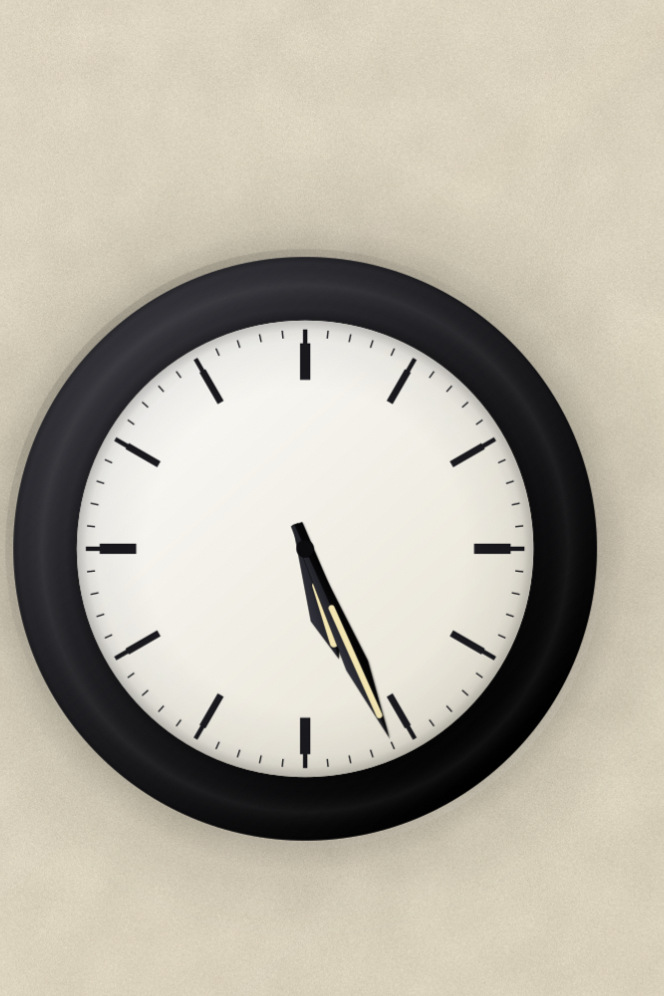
5:26
